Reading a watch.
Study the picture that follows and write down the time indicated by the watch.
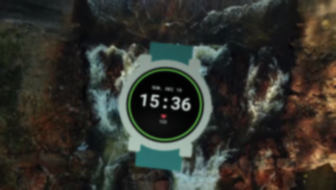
15:36
